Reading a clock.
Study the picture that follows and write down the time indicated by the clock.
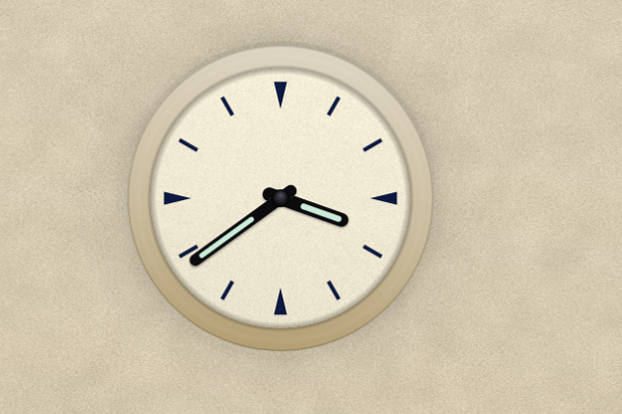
3:39
